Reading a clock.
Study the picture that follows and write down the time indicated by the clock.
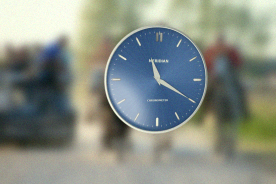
11:20
